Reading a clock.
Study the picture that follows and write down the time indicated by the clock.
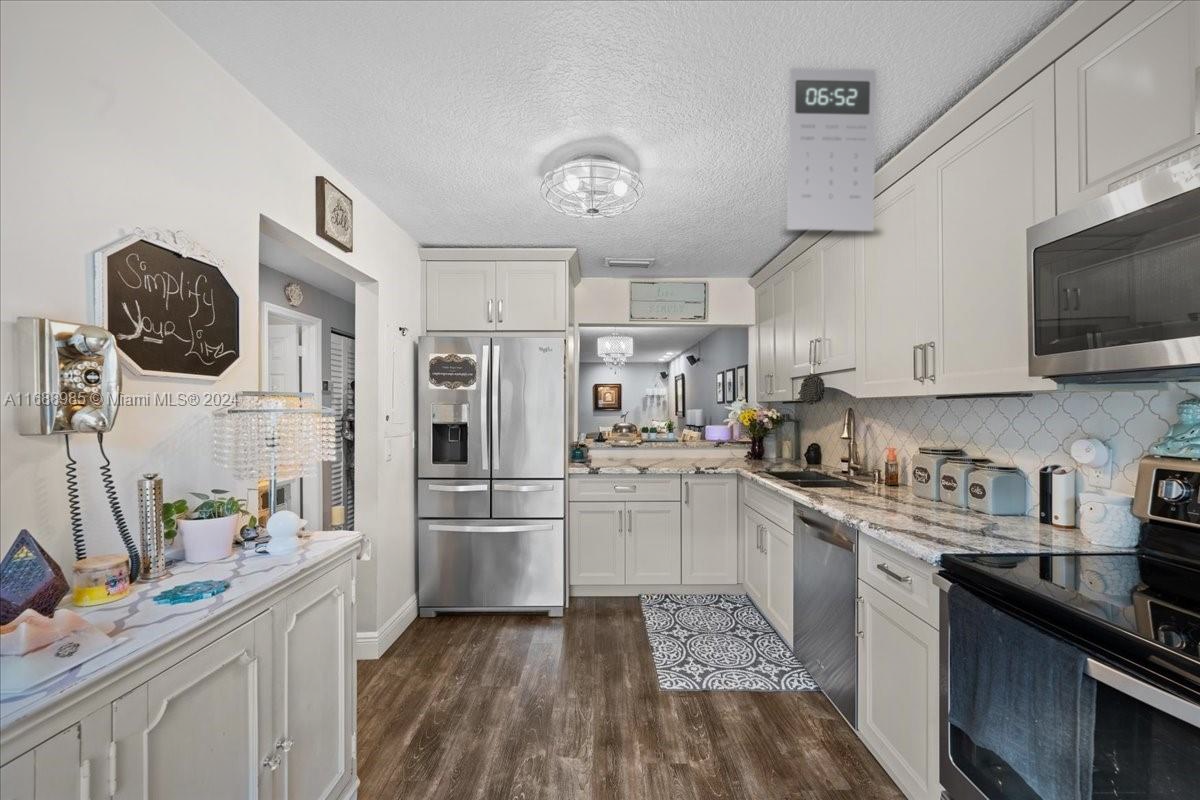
6:52
